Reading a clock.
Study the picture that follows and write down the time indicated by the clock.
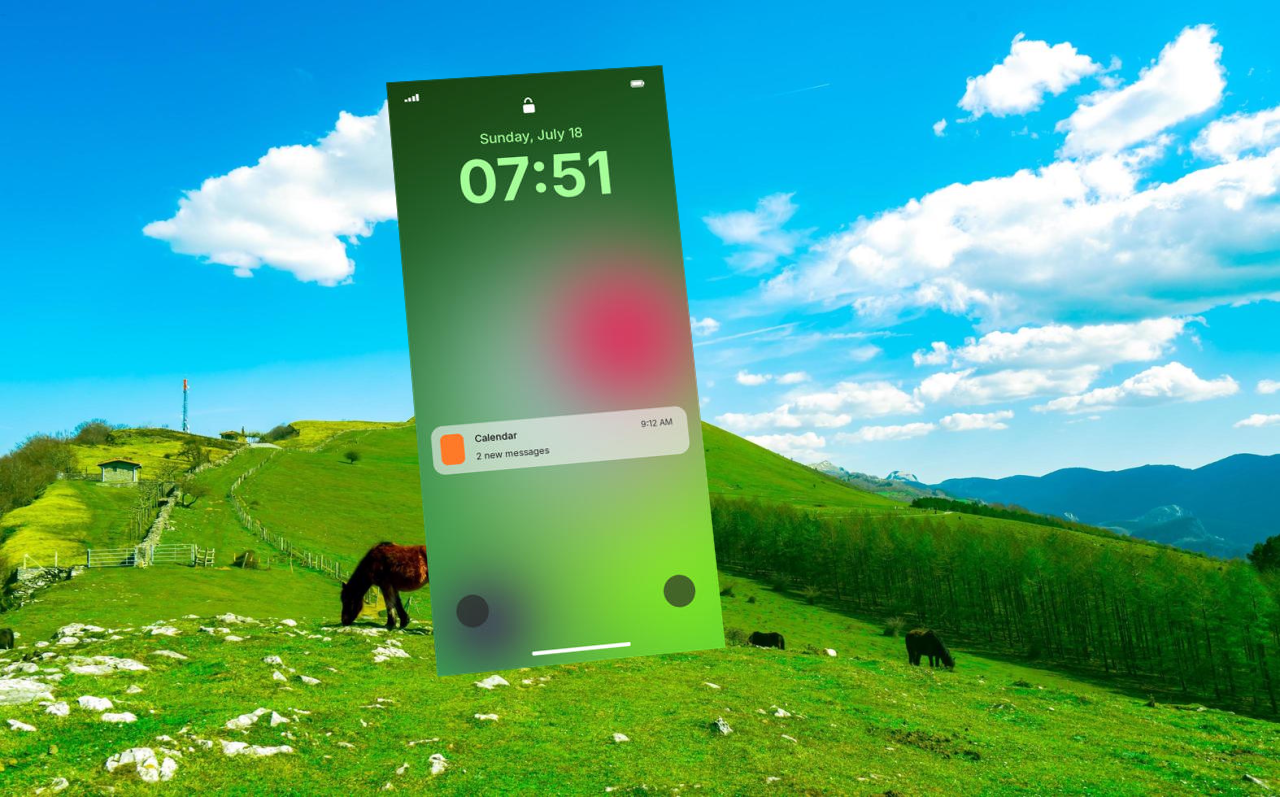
7:51
